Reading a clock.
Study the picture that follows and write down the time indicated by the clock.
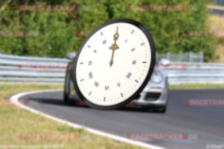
12:00
